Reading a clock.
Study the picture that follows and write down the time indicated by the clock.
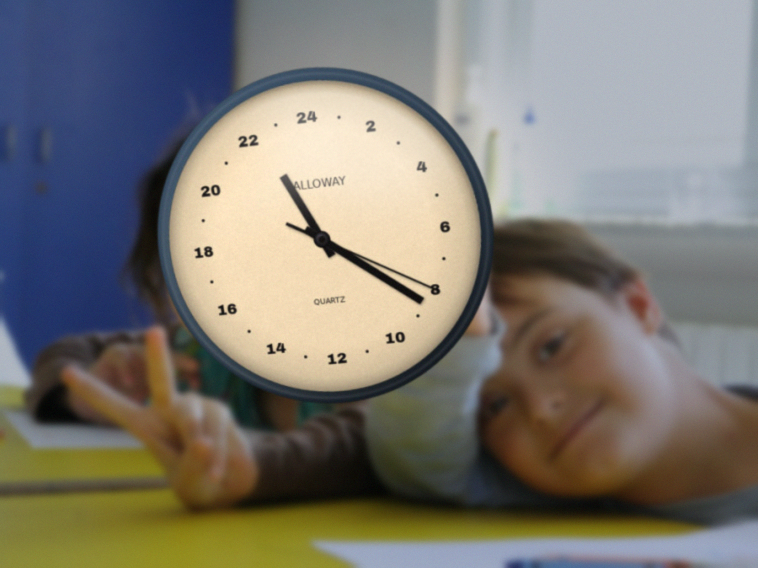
22:21:20
